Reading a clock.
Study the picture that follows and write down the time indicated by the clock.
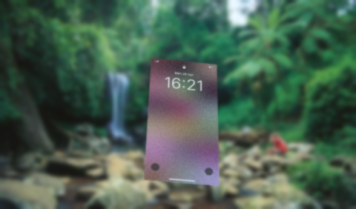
16:21
